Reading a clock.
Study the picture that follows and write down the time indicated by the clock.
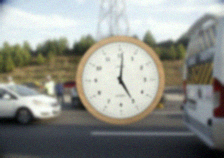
5:01
